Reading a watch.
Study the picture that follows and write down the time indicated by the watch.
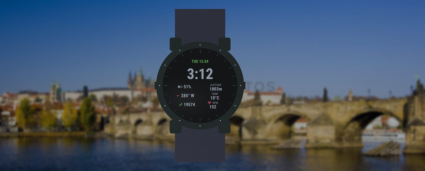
3:12
